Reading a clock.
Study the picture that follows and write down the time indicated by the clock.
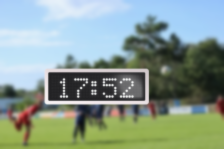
17:52
